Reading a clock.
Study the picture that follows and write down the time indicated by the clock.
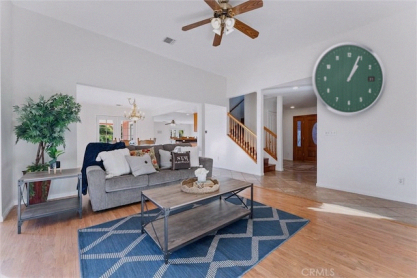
1:04
